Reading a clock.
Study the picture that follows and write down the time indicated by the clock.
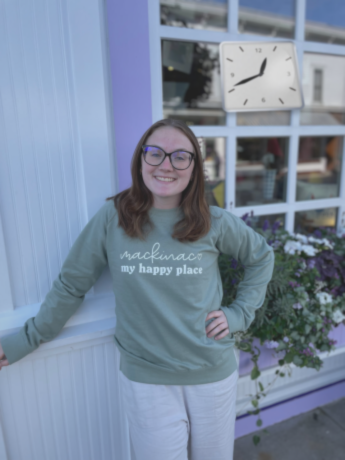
12:41
